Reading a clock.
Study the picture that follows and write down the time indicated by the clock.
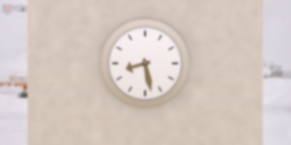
8:28
